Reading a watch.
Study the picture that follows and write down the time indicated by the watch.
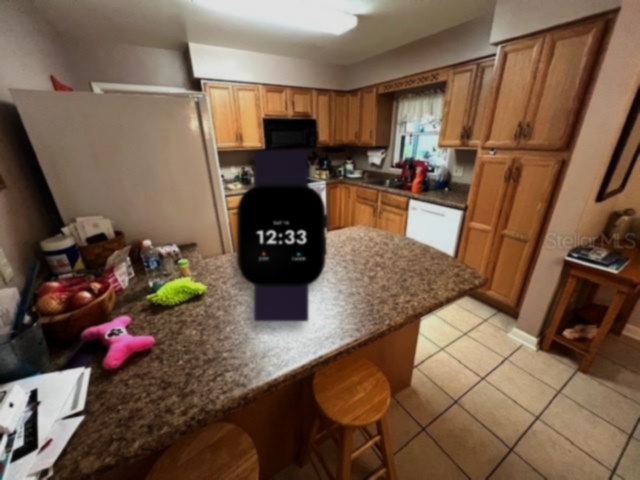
12:33
